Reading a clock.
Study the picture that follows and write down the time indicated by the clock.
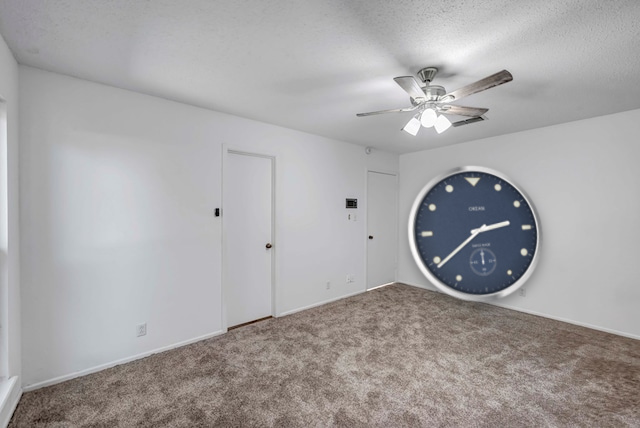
2:39
